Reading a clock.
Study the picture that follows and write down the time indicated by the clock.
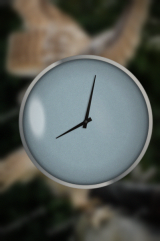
8:02
